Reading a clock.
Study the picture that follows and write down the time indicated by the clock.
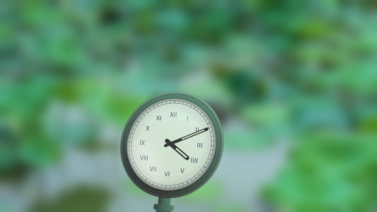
4:11
